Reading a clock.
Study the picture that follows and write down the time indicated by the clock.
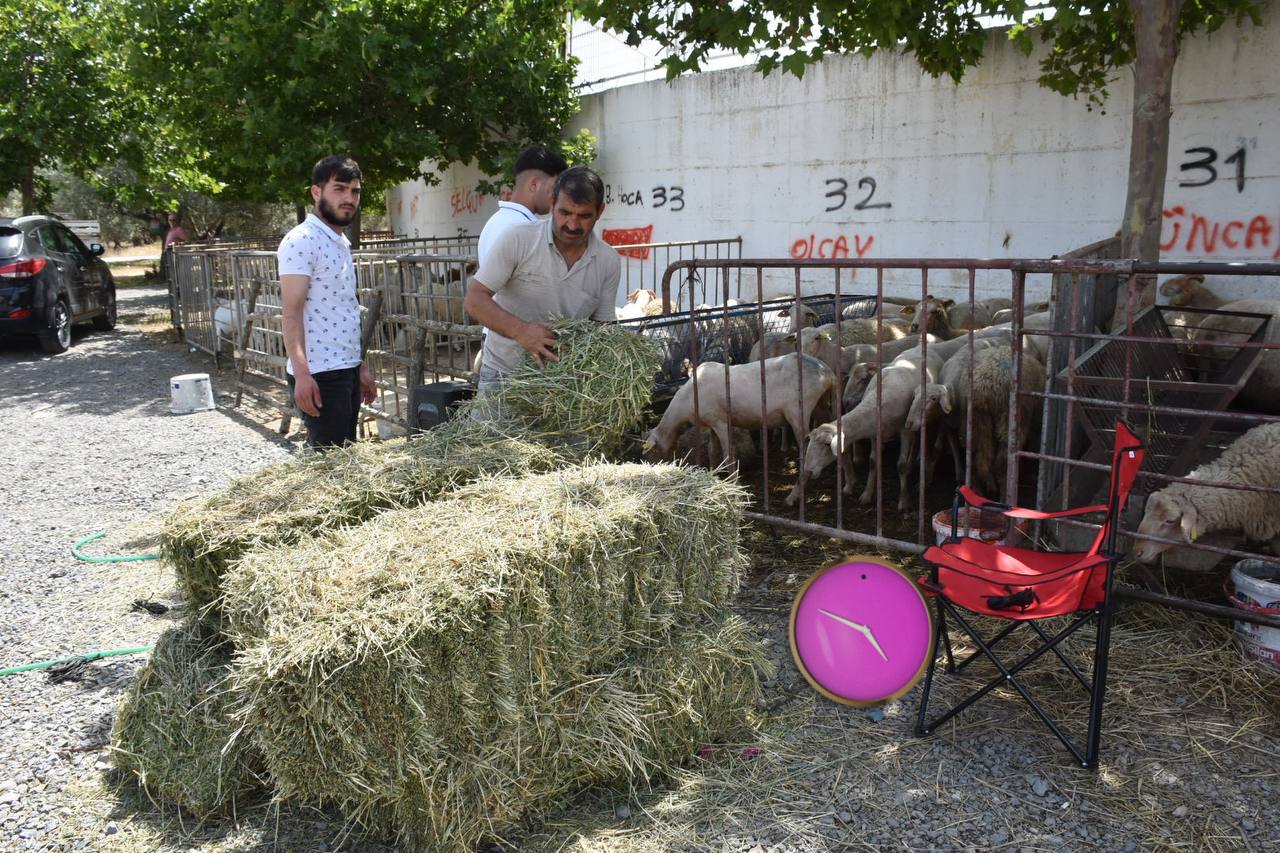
4:49
